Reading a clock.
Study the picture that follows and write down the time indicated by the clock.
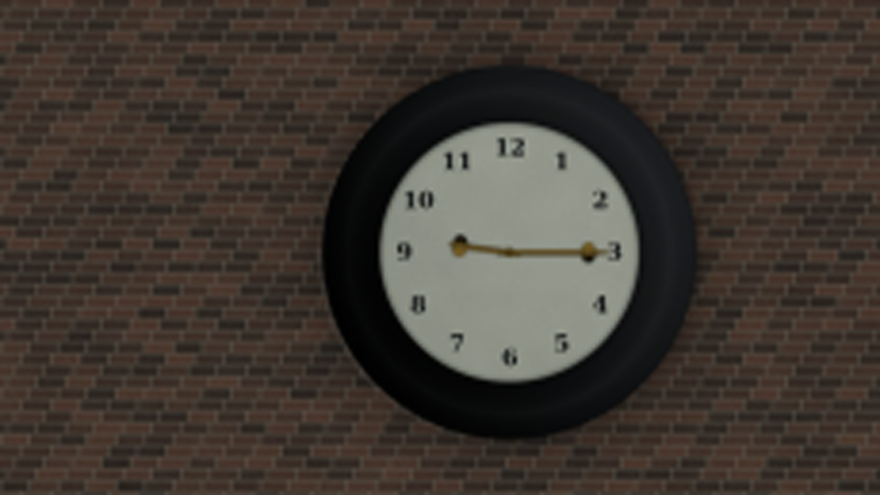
9:15
